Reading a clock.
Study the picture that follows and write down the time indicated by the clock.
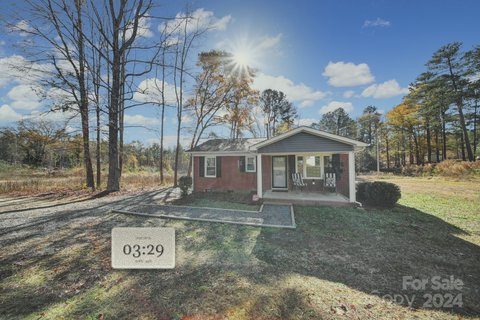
3:29
